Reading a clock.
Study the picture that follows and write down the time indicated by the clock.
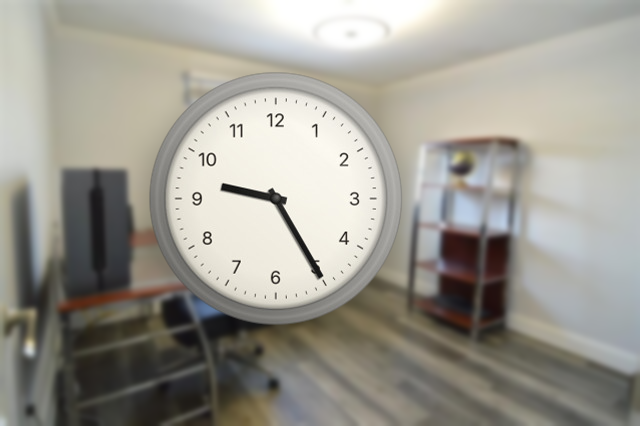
9:25
